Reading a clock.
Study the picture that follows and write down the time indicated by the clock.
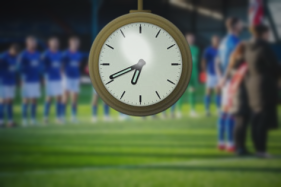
6:41
